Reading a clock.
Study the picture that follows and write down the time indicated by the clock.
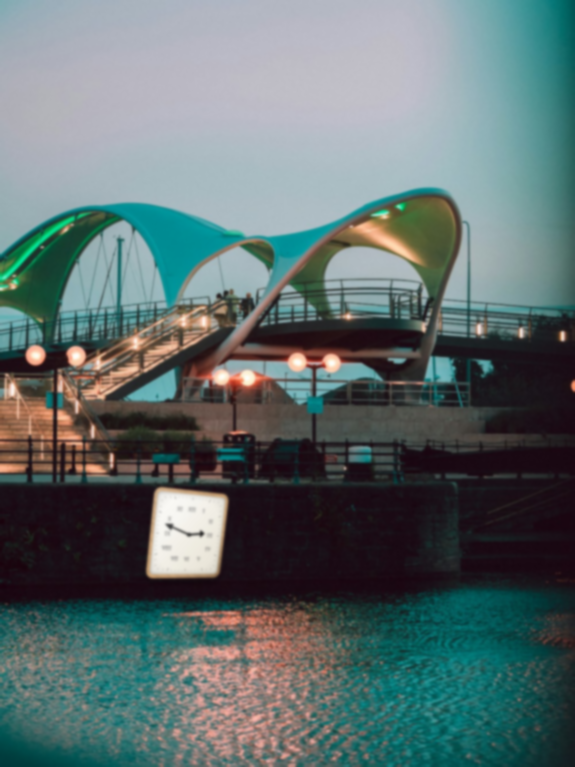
2:48
